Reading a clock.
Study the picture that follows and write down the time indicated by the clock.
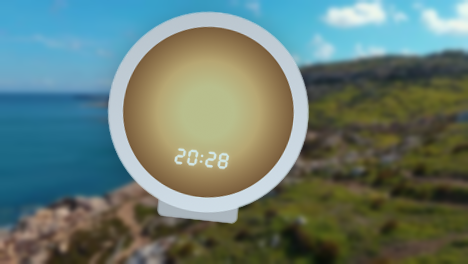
20:28
